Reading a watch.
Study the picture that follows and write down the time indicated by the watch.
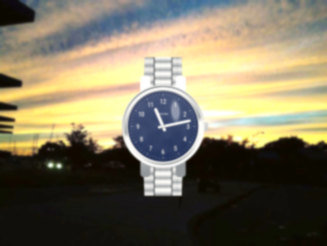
11:13
